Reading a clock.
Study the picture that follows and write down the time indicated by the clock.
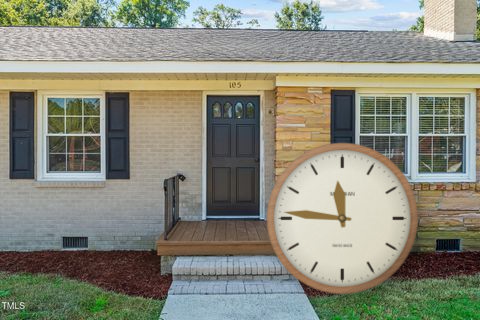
11:46
